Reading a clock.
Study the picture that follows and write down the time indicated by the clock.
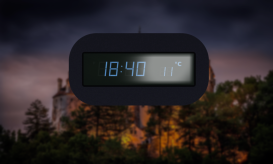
18:40
